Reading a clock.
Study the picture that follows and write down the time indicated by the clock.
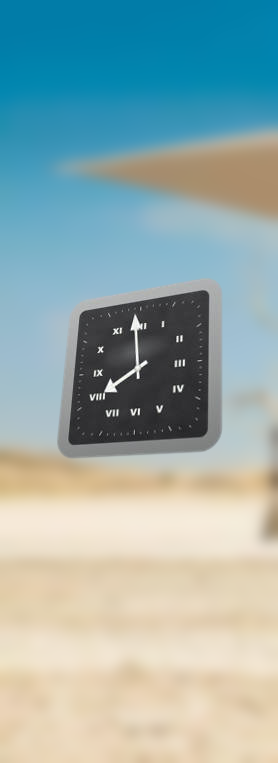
7:59
